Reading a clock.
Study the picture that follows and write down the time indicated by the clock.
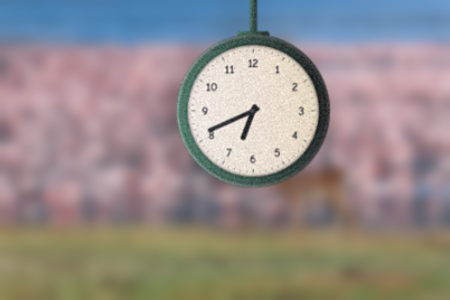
6:41
